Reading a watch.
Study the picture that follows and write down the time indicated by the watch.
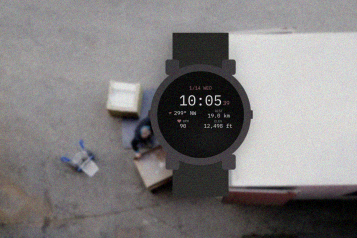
10:05
